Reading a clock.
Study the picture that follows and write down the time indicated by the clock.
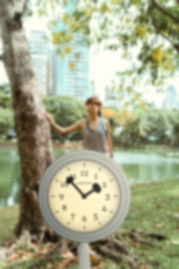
1:53
